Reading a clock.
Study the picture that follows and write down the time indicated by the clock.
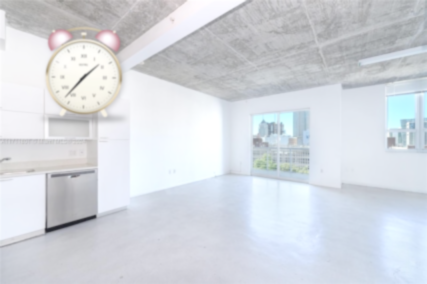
1:37
